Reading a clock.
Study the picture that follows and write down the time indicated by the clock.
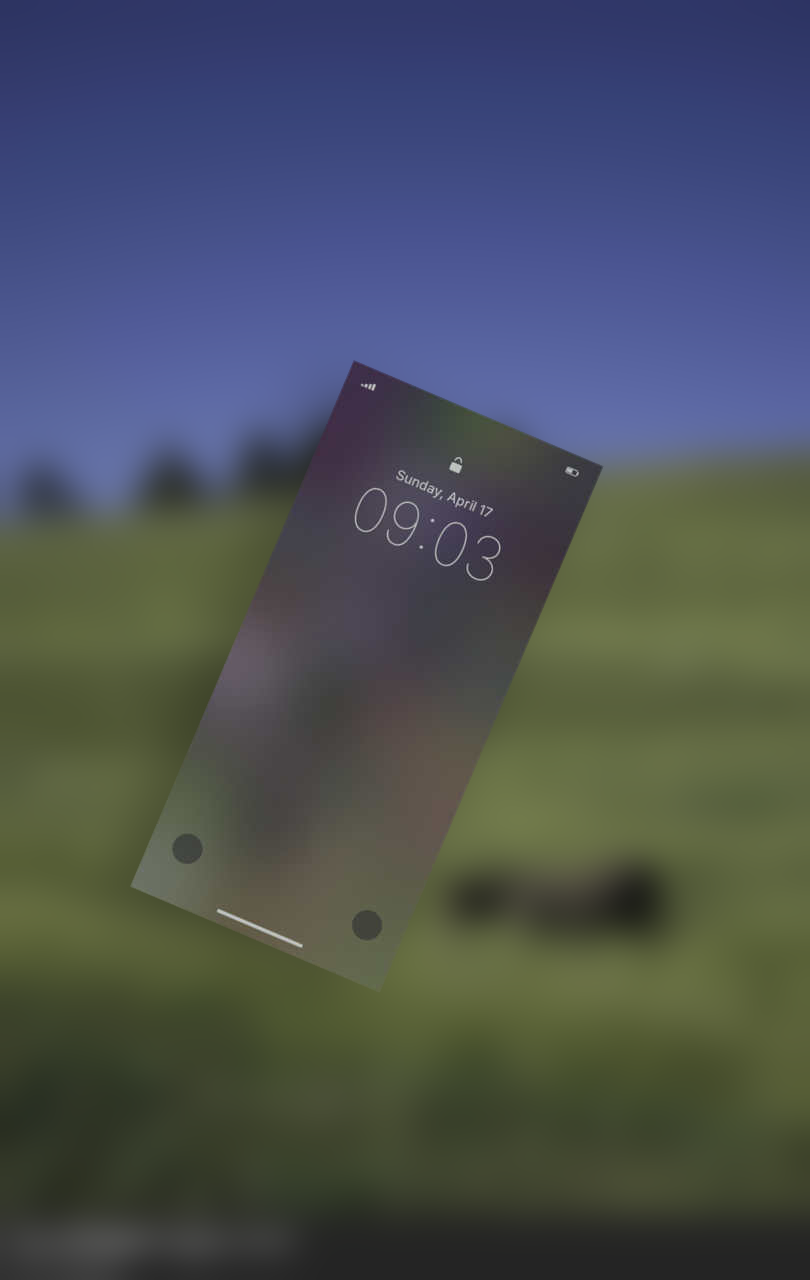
9:03
